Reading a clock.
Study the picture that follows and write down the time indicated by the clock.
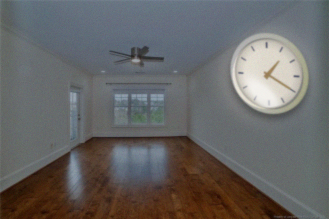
1:20
